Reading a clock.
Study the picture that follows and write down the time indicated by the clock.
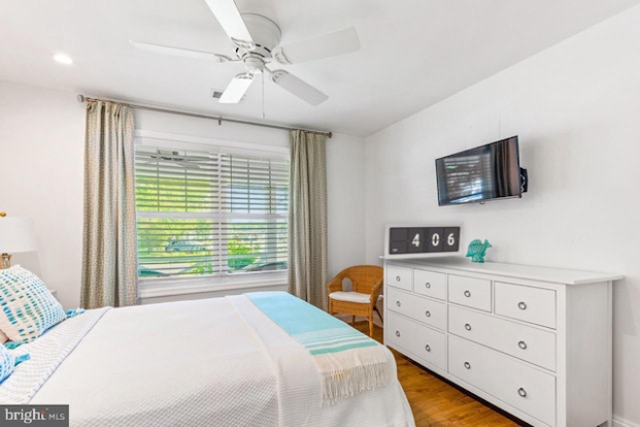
4:06
